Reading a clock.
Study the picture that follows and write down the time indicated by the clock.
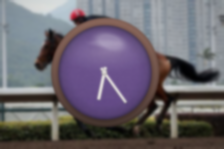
6:24
